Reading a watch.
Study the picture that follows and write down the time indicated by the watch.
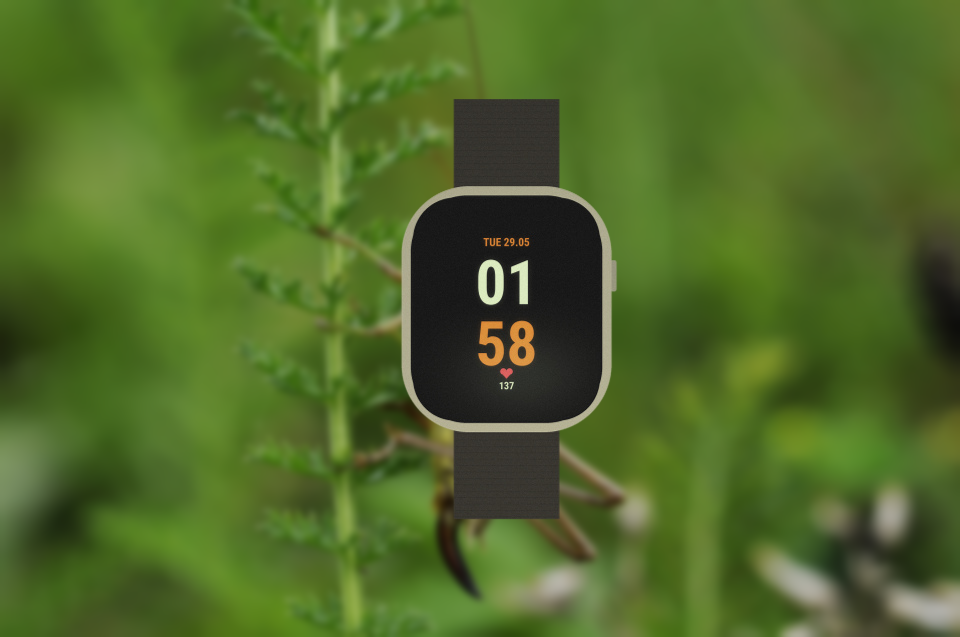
1:58
